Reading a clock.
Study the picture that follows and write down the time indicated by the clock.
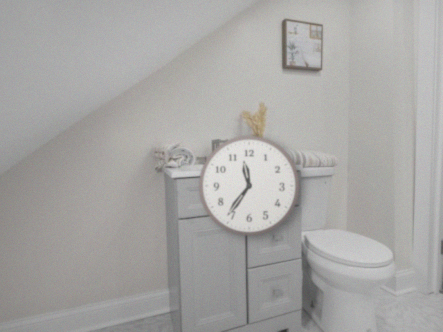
11:36
